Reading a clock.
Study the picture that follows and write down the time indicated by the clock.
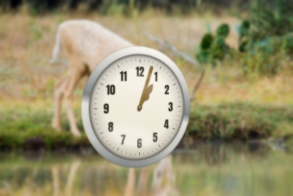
1:03
